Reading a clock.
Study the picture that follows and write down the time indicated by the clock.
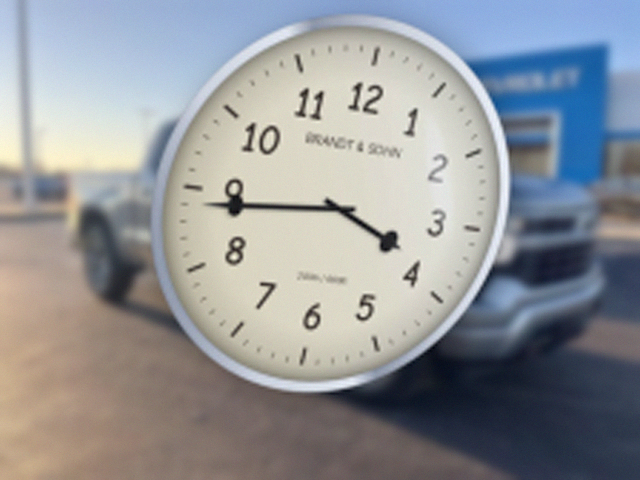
3:44
